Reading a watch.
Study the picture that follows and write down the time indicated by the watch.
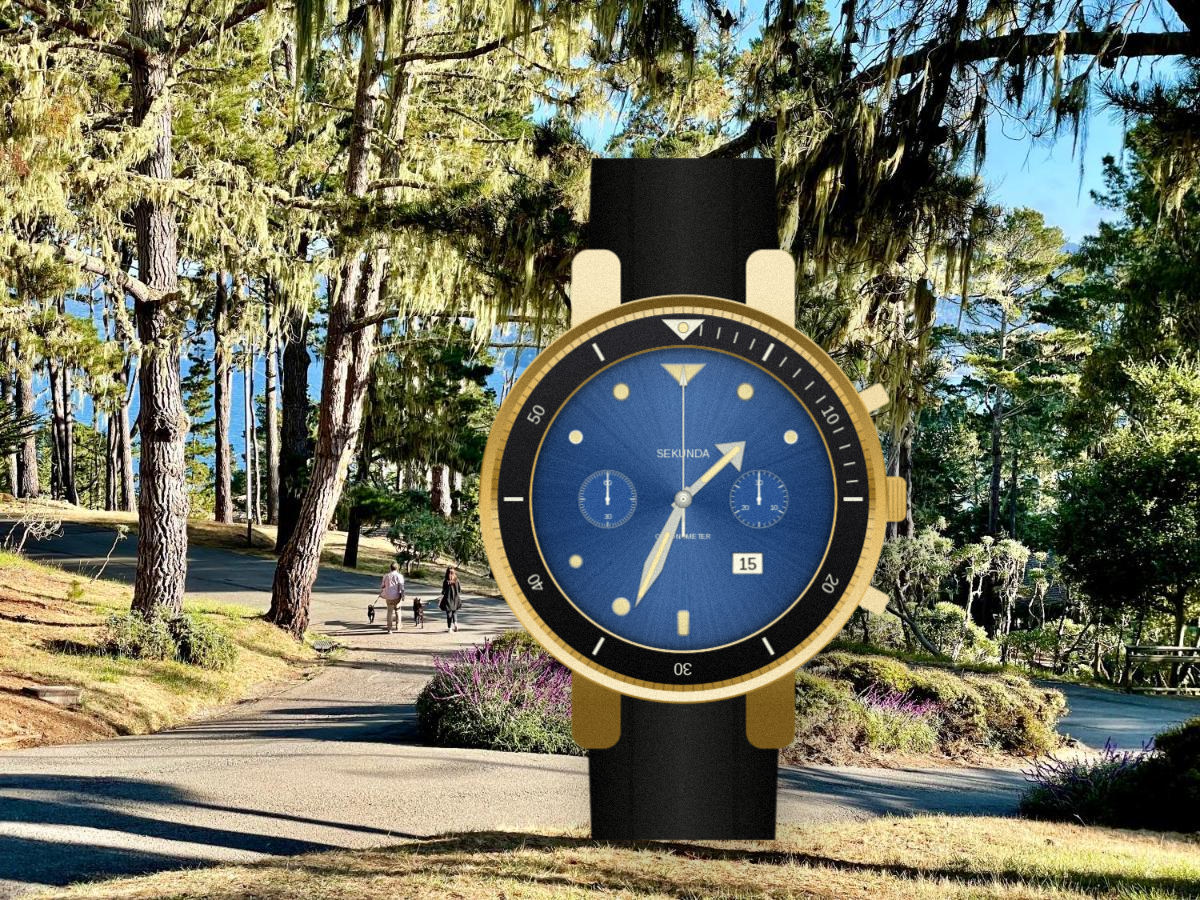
1:34
